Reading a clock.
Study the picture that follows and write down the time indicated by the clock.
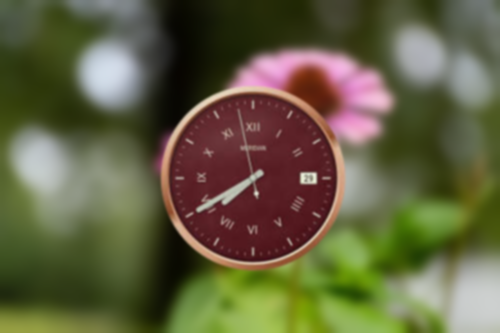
7:39:58
